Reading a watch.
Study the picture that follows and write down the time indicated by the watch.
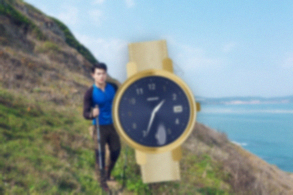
1:34
